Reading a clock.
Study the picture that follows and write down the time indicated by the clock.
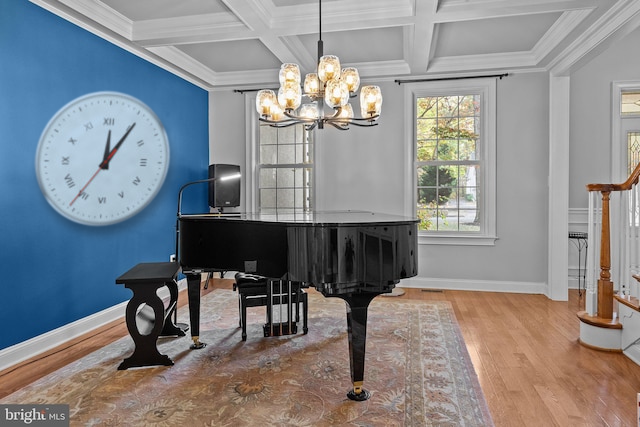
12:05:36
